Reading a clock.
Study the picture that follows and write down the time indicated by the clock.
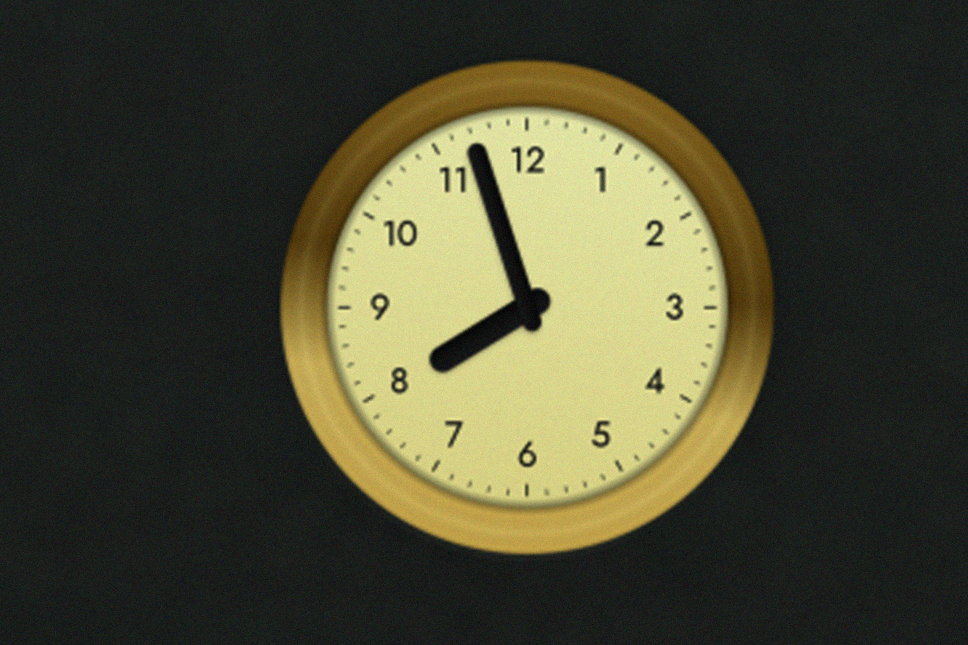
7:57
